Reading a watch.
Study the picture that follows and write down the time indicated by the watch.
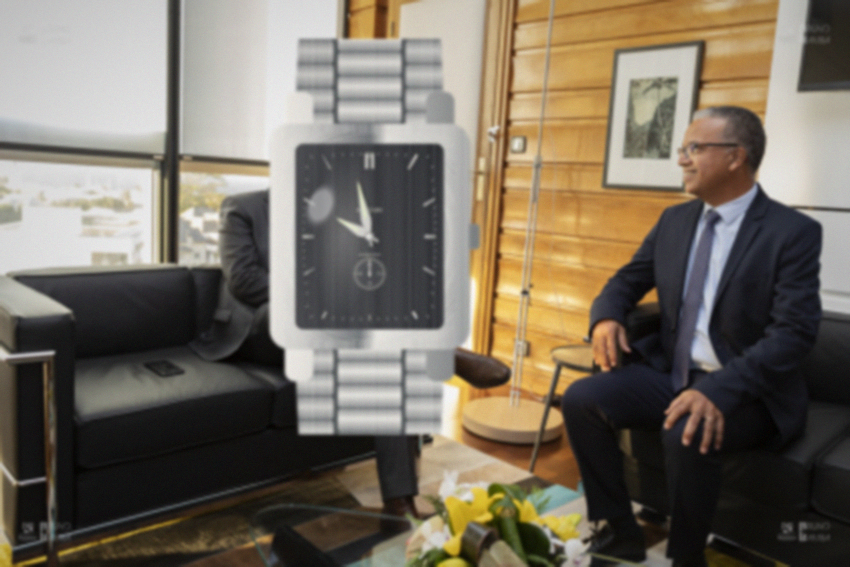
9:58
